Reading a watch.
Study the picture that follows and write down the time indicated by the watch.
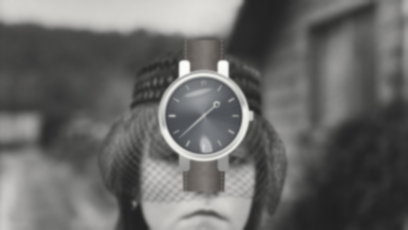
1:38
